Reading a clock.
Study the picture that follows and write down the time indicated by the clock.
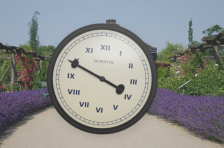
3:49
